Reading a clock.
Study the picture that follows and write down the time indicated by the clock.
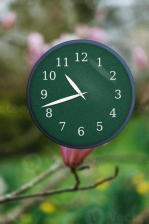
10:42
